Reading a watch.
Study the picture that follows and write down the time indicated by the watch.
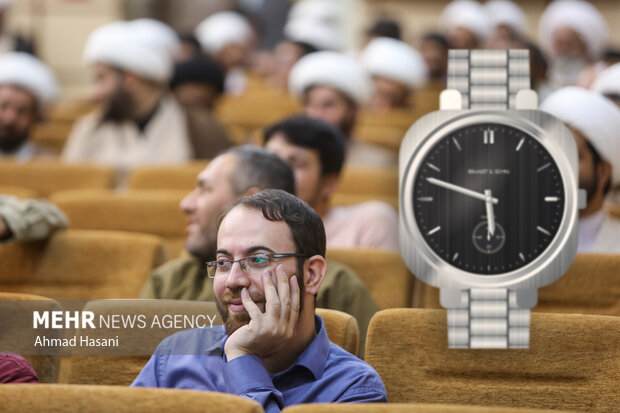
5:48
